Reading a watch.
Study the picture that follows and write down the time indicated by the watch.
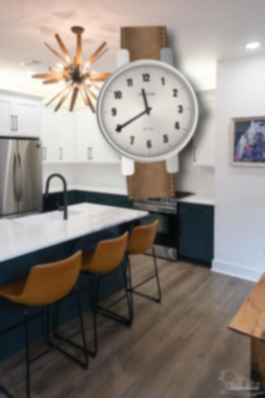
11:40
